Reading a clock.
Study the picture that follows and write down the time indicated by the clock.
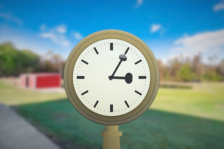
3:05
